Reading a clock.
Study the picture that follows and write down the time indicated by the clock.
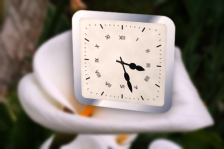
3:27
